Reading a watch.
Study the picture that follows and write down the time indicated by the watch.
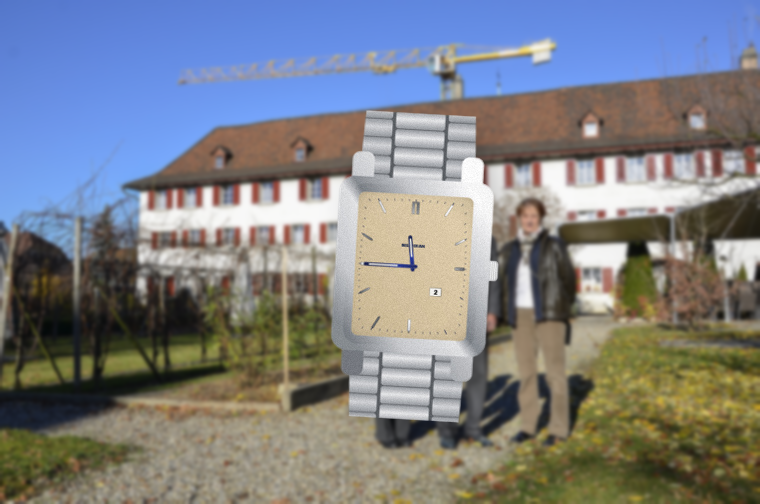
11:45
